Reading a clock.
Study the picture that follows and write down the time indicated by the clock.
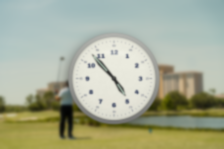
4:53
